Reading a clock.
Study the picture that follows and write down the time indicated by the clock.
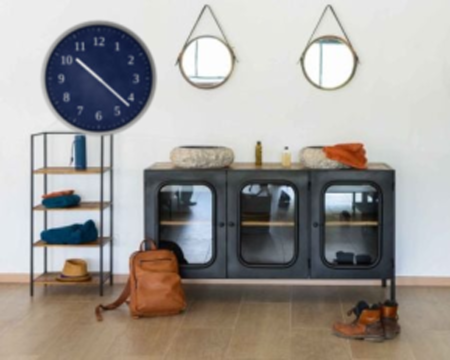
10:22
